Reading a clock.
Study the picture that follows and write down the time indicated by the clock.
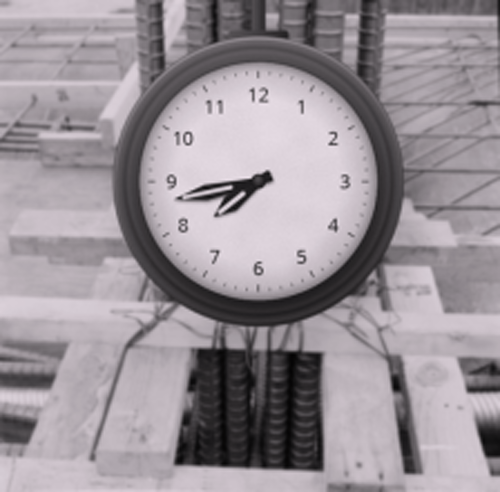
7:43
